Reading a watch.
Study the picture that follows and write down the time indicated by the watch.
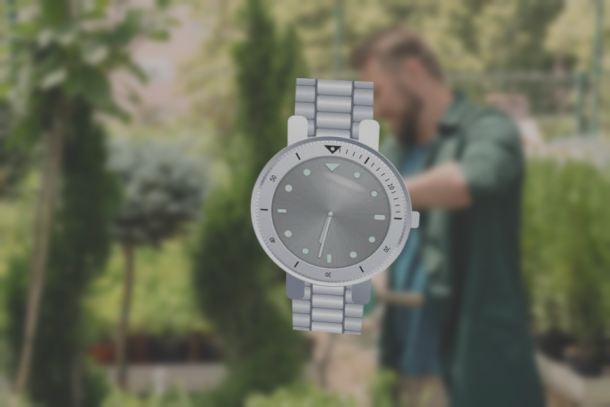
6:32
